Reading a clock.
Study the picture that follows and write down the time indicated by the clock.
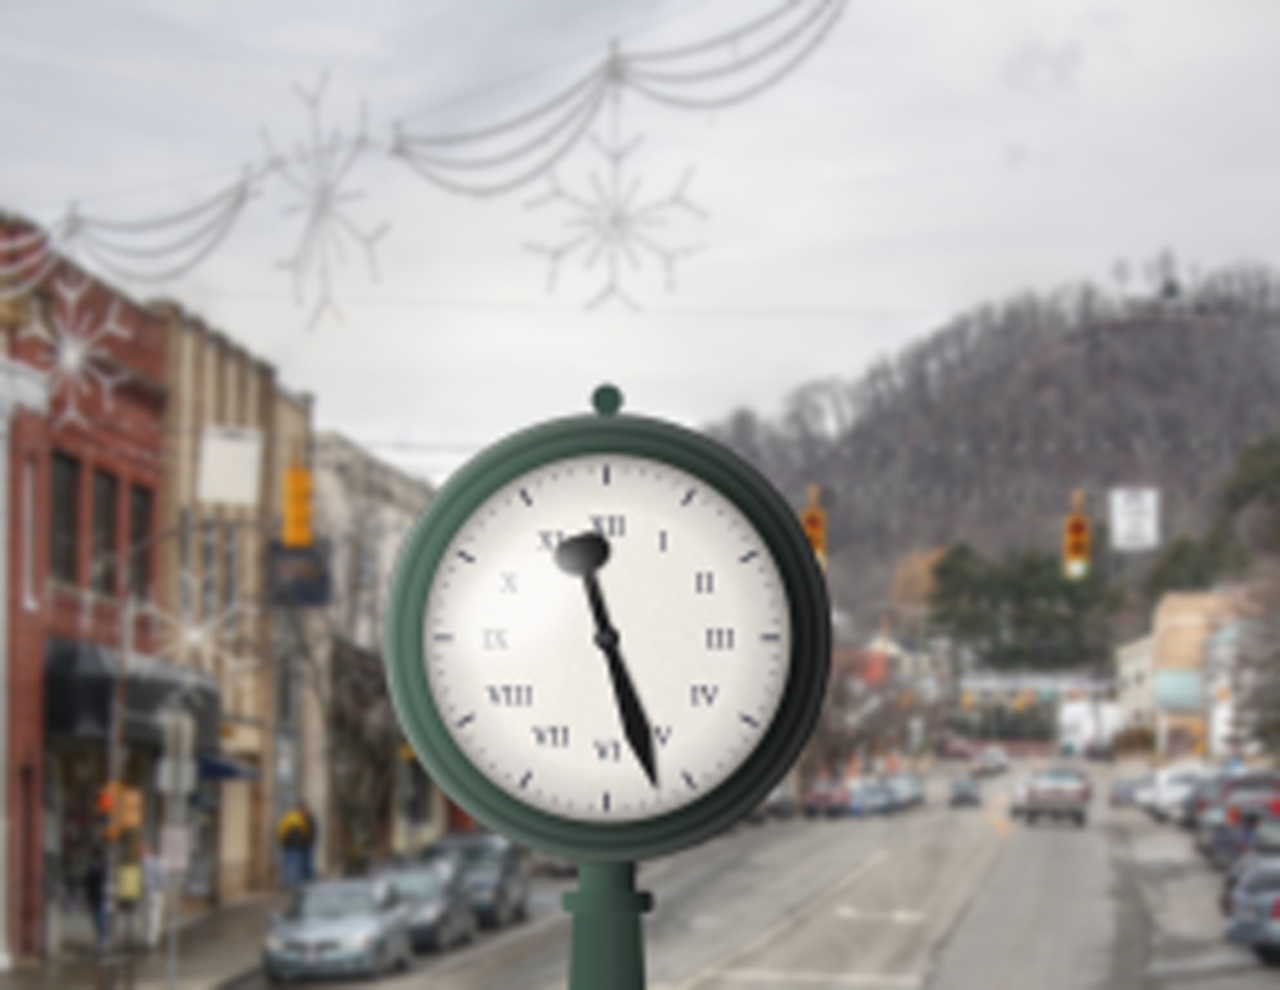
11:27
